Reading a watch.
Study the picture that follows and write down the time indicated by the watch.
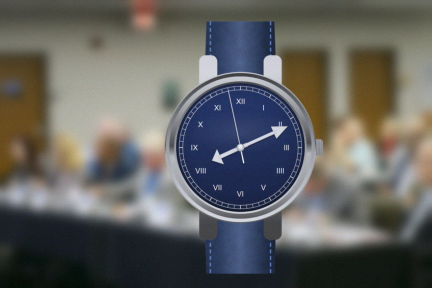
8:10:58
